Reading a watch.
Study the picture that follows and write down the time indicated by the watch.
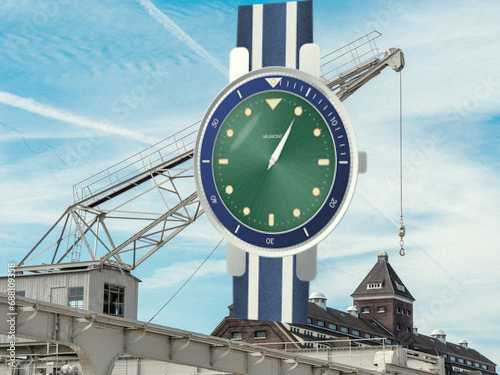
1:05
